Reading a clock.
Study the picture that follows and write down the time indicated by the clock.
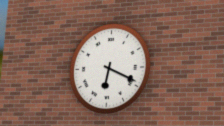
6:19
